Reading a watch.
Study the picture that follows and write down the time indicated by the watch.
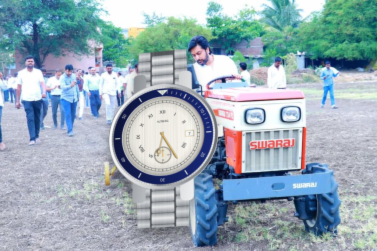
6:25
